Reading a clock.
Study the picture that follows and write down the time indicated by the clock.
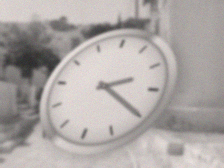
2:20
